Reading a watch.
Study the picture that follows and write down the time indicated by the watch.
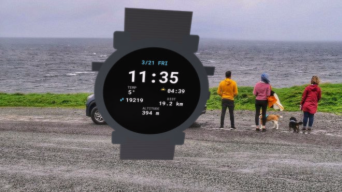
11:35
